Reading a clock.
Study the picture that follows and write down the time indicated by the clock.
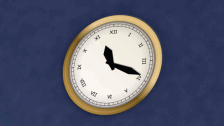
11:19
